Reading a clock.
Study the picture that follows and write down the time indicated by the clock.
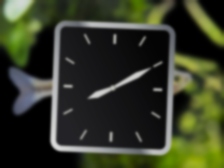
8:10
